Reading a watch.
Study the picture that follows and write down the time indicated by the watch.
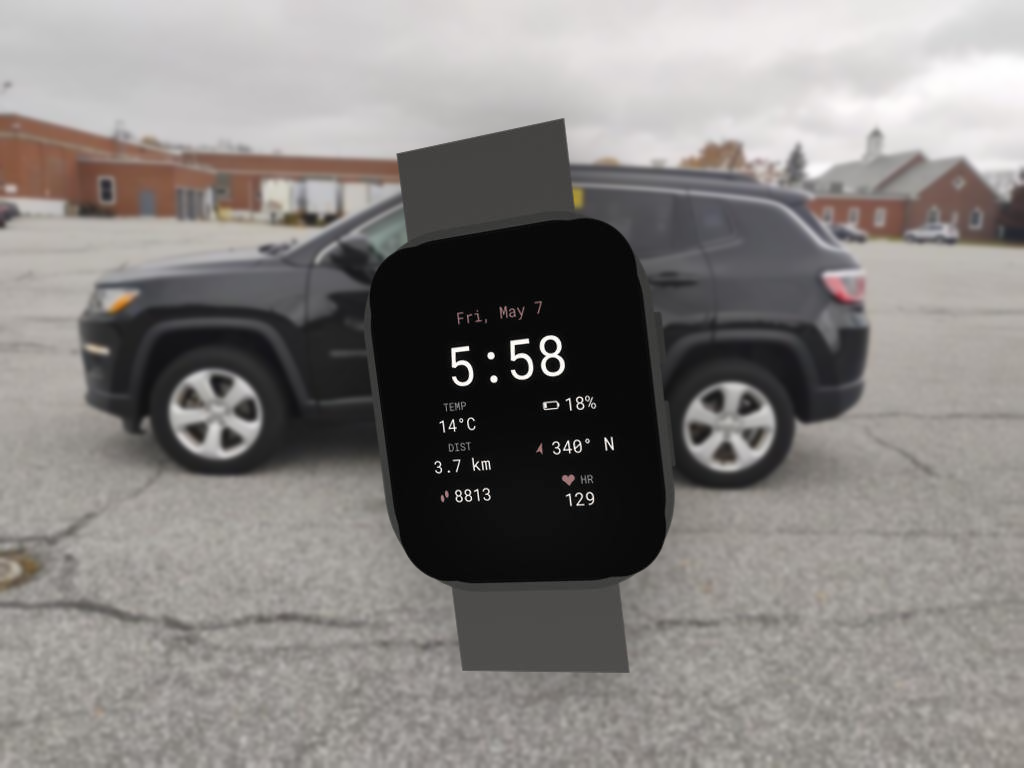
5:58
